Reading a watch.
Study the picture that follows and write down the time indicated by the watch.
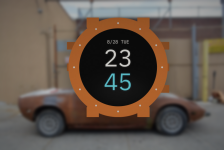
23:45
